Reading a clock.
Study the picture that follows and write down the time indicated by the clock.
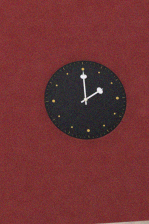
2:00
